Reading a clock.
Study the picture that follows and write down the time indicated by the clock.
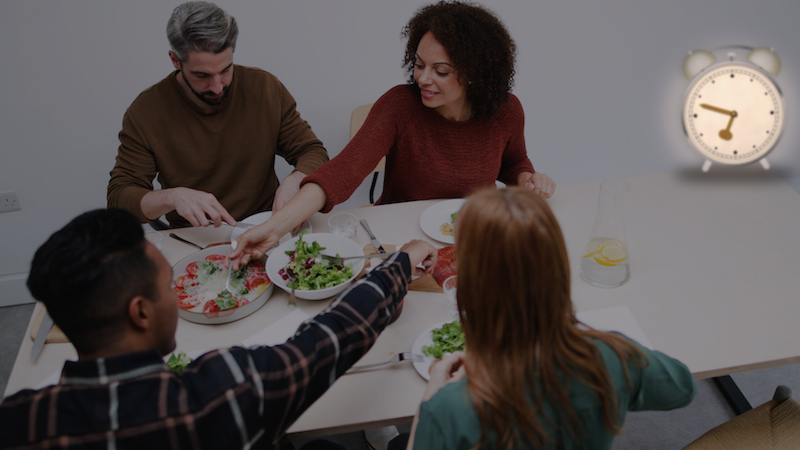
6:48
